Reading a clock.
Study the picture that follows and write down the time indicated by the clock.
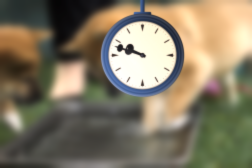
9:48
